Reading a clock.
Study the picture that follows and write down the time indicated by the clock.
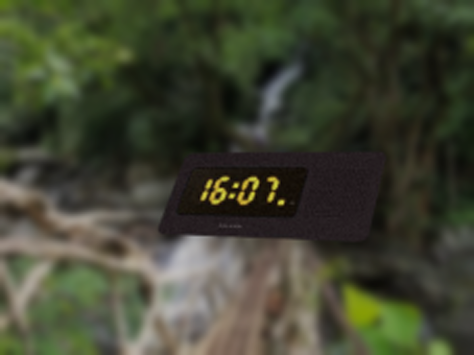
16:07
